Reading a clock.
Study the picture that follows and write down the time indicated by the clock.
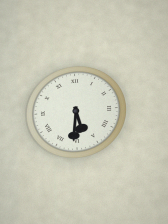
5:31
